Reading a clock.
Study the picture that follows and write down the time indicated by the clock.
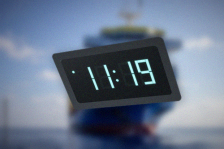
11:19
